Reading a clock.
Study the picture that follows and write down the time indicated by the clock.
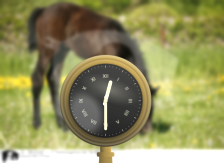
12:30
